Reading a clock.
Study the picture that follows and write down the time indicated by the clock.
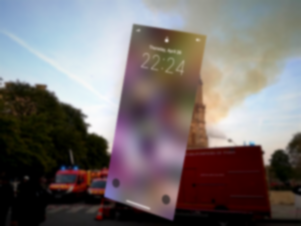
22:24
